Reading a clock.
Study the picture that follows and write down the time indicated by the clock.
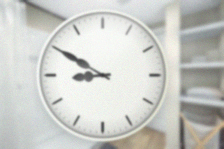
8:50
